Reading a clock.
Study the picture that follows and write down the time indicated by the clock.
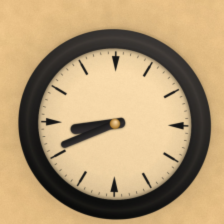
8:41
